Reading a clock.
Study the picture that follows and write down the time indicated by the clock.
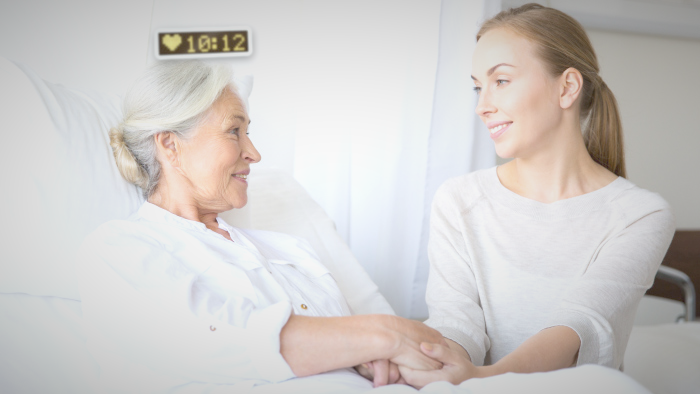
10:12
